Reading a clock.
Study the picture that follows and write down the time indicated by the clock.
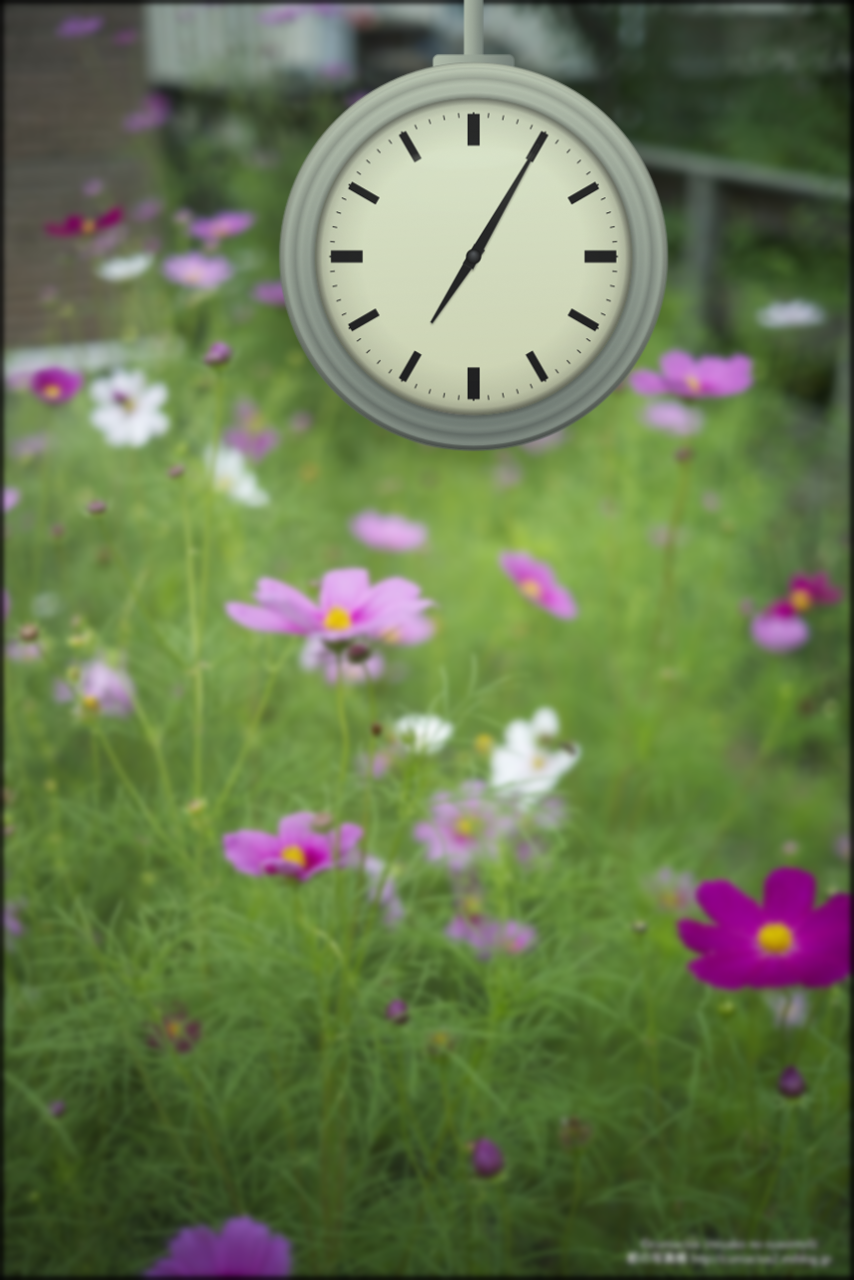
7:05
